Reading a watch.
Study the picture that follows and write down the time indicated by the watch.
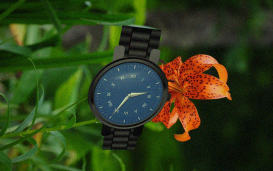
2:35
